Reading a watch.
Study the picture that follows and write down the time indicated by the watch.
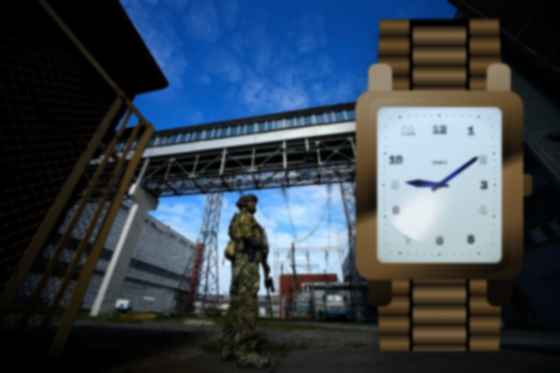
9:09
